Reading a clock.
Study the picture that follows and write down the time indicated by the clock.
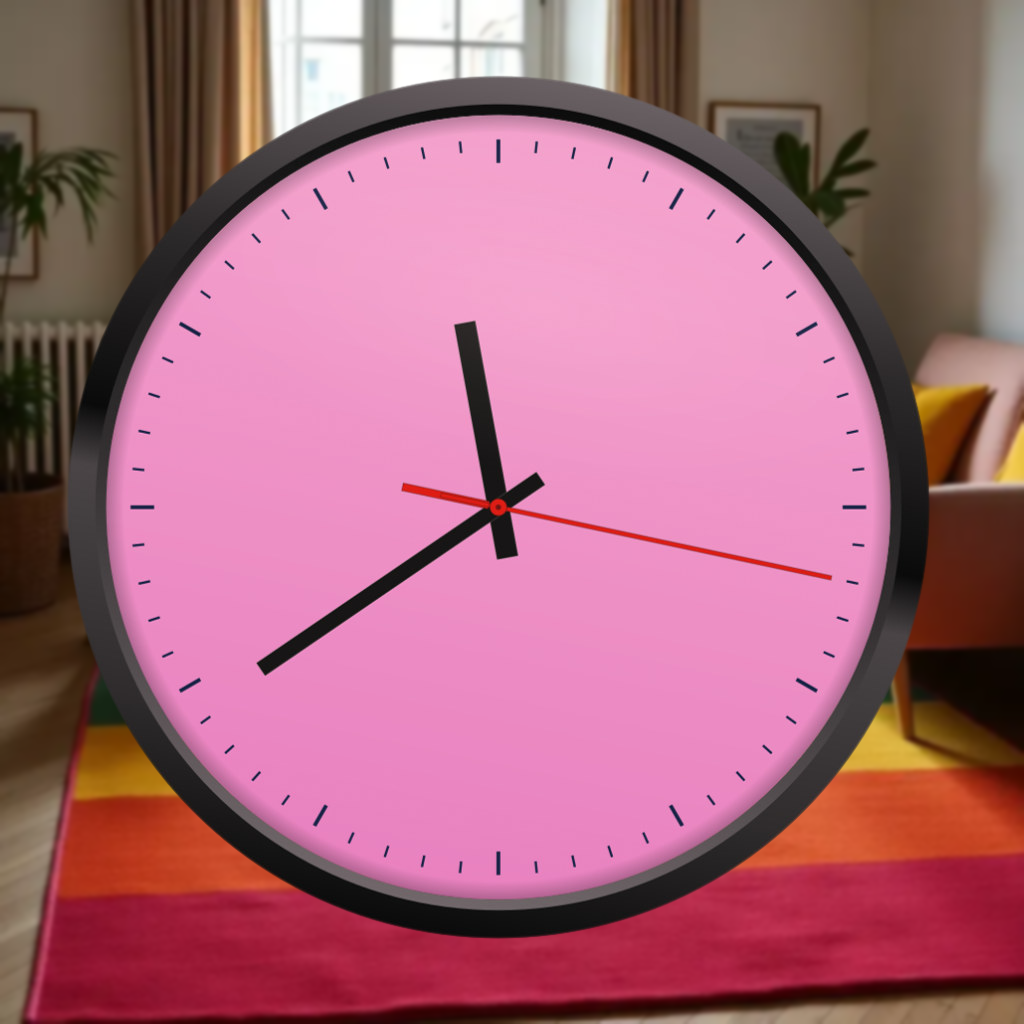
11:39:17
